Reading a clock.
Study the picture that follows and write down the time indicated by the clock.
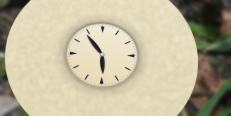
5:54
